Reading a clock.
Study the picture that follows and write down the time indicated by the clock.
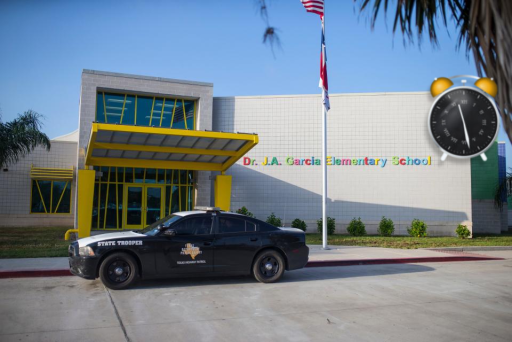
11:28
